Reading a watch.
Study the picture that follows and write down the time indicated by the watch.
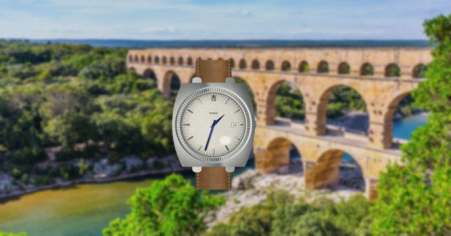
1:33
